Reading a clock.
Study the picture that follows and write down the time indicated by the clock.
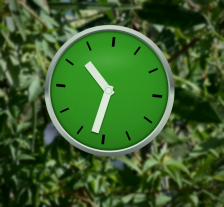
10:32
